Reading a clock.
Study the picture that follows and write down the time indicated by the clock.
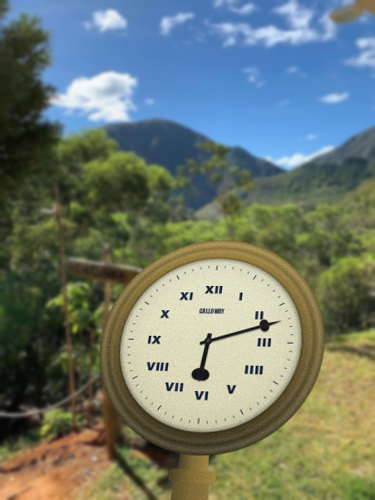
6:12
